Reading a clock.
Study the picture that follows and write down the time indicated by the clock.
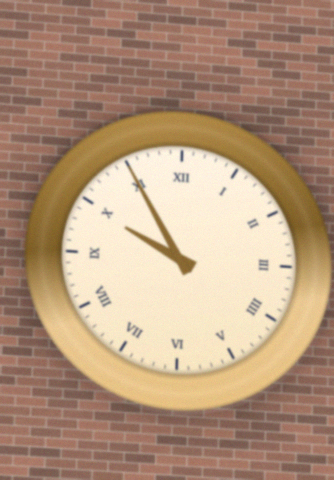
9:55
